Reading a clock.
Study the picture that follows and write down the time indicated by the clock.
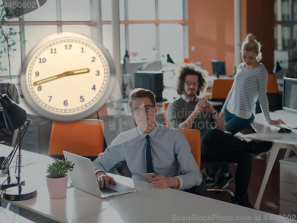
2:42
